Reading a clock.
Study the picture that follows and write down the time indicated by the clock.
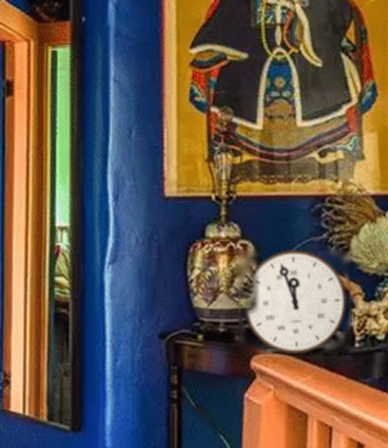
11:57
